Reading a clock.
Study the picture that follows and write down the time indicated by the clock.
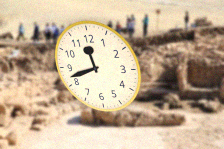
11:42
